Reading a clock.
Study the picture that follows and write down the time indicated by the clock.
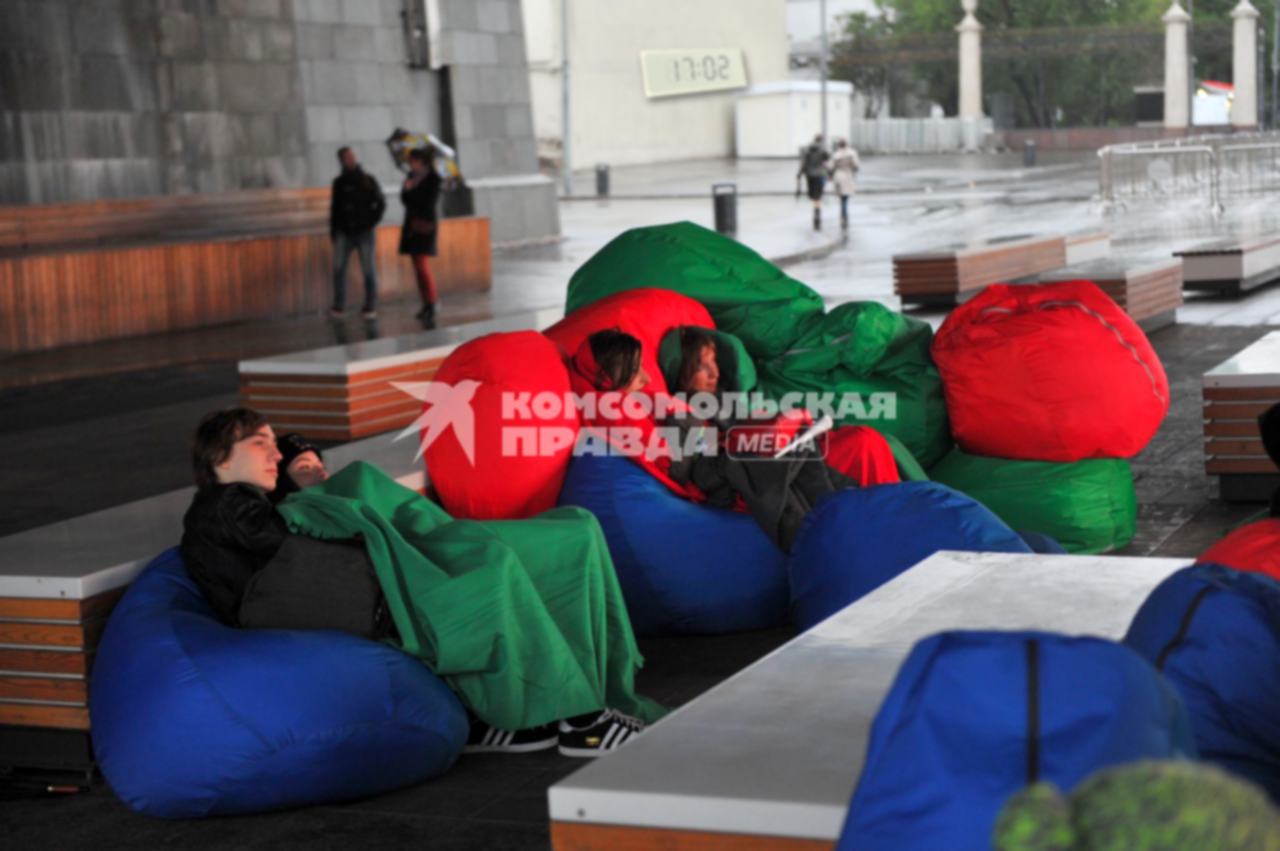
17:02
